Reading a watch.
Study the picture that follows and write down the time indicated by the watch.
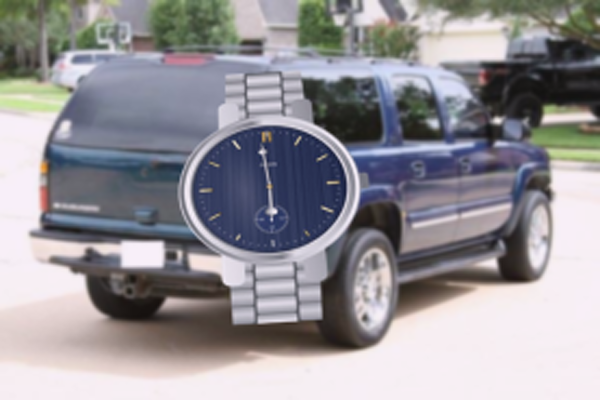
5:59
